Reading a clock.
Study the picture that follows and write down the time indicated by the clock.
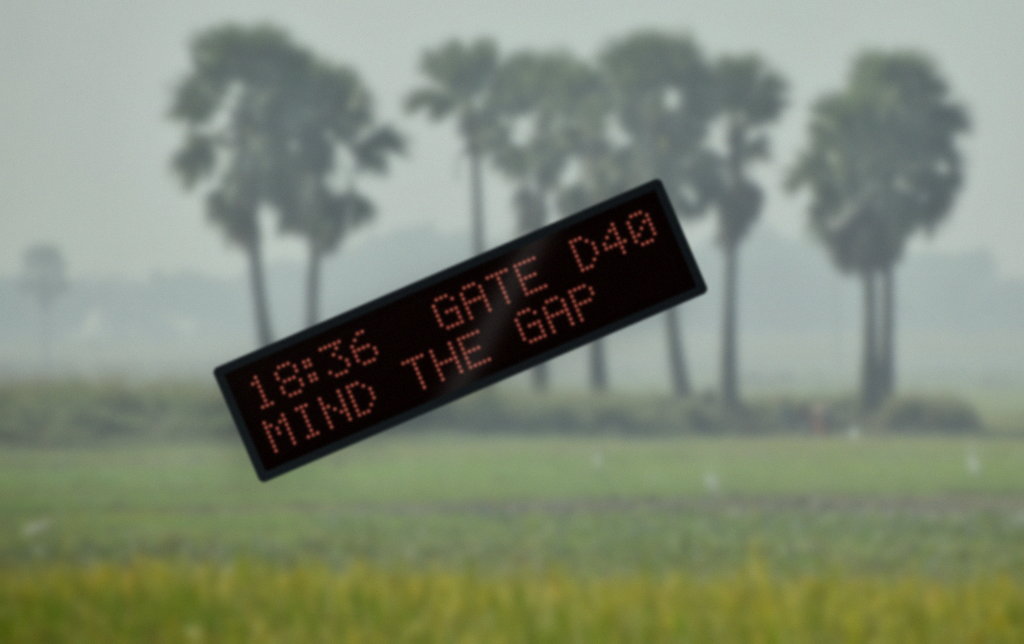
18:36
